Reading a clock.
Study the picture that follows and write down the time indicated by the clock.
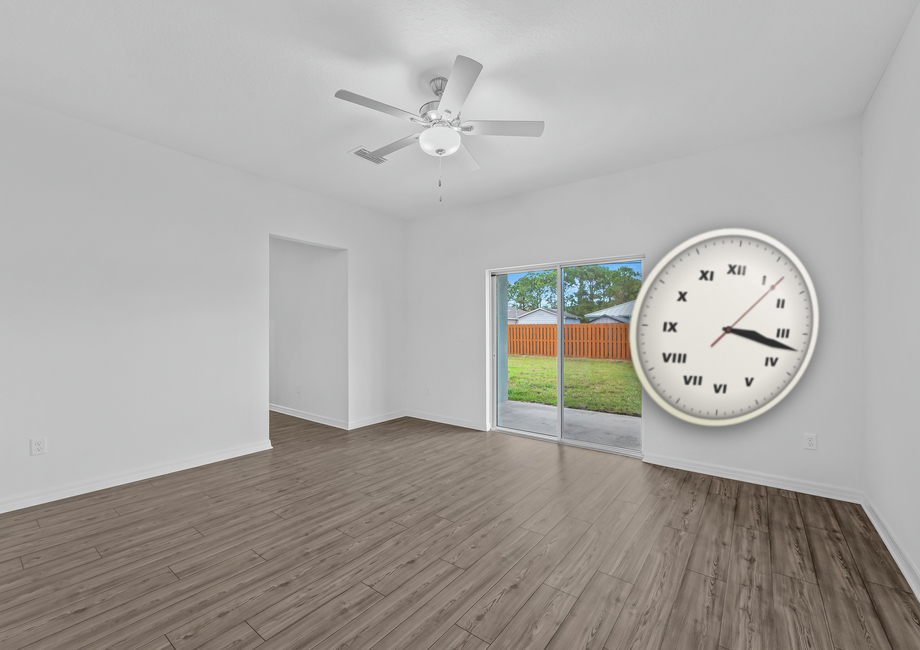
3:17:07
